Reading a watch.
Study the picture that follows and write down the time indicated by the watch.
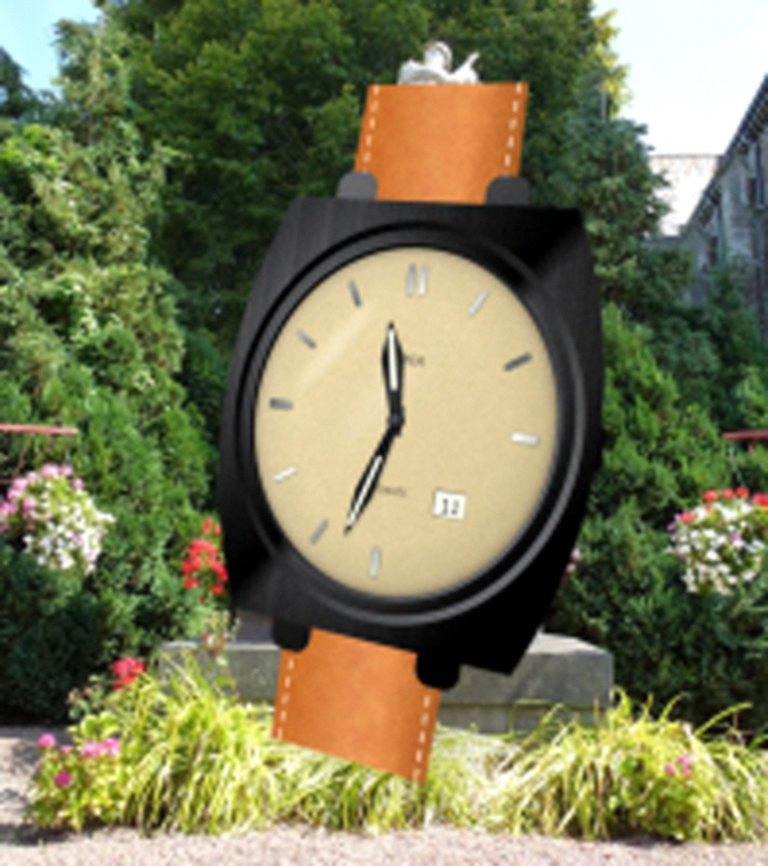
11:33
